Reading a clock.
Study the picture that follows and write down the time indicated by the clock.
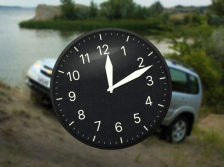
12:12
